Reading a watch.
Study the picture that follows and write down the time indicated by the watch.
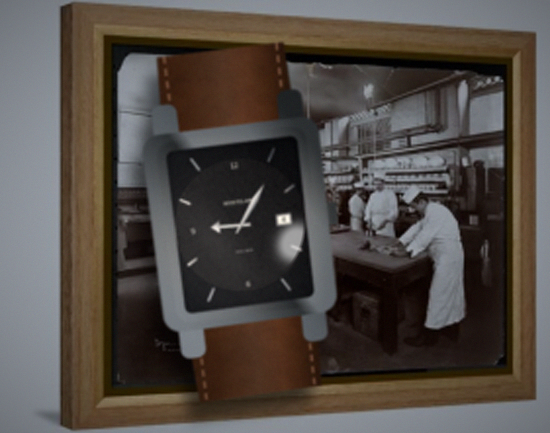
9:06
